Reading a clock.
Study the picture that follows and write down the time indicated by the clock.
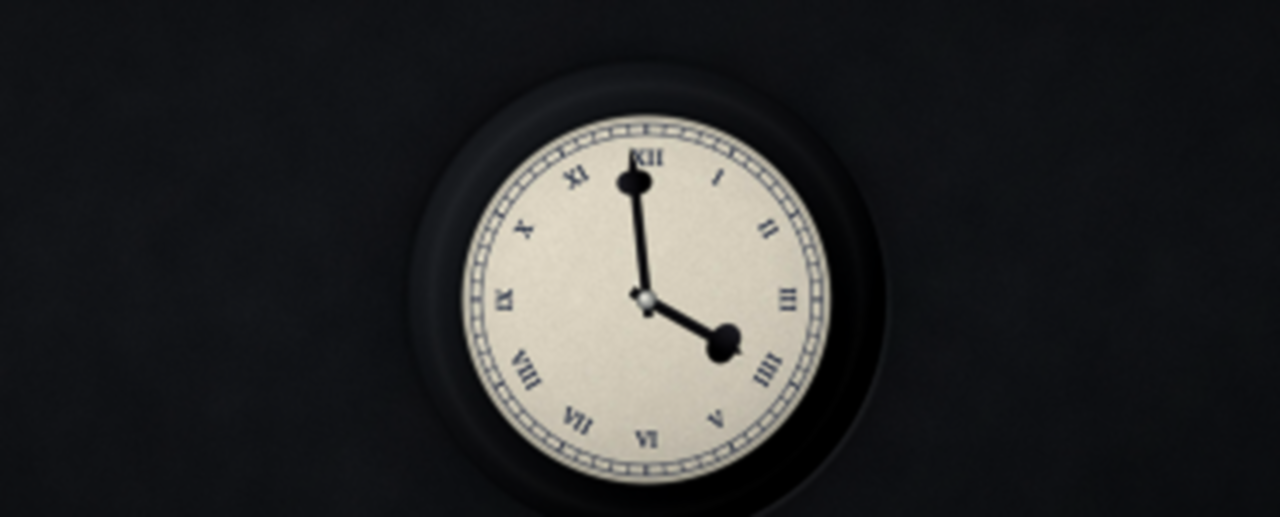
3:59
